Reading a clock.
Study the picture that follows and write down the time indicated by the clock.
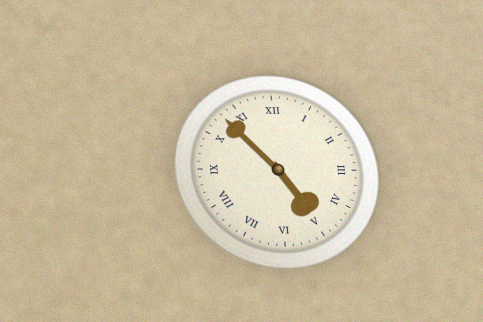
4:53
